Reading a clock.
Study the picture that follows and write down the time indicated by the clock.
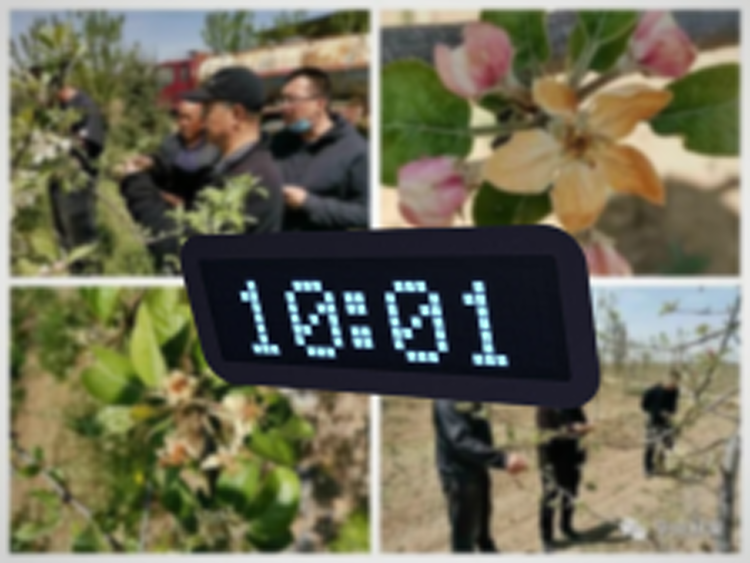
10:01
